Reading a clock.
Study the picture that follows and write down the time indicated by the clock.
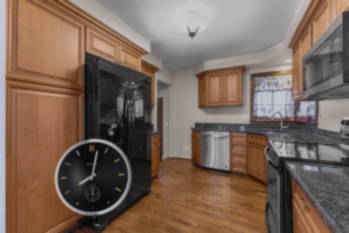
8:02
